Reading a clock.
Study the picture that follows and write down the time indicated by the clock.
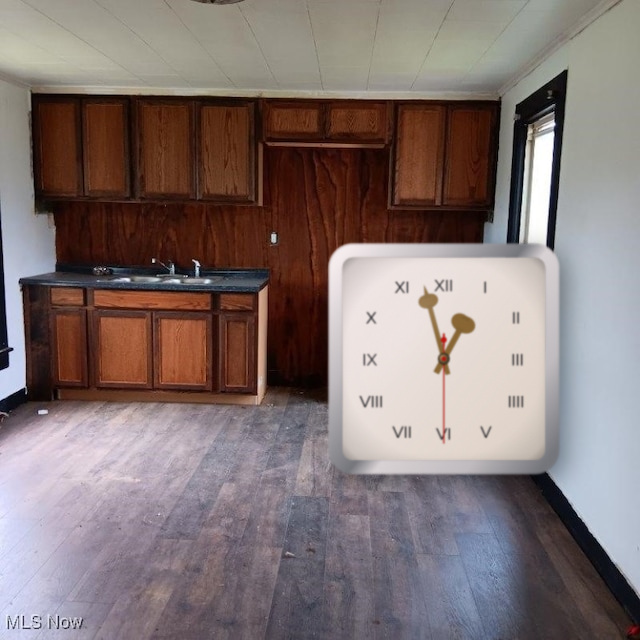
12:57:30
